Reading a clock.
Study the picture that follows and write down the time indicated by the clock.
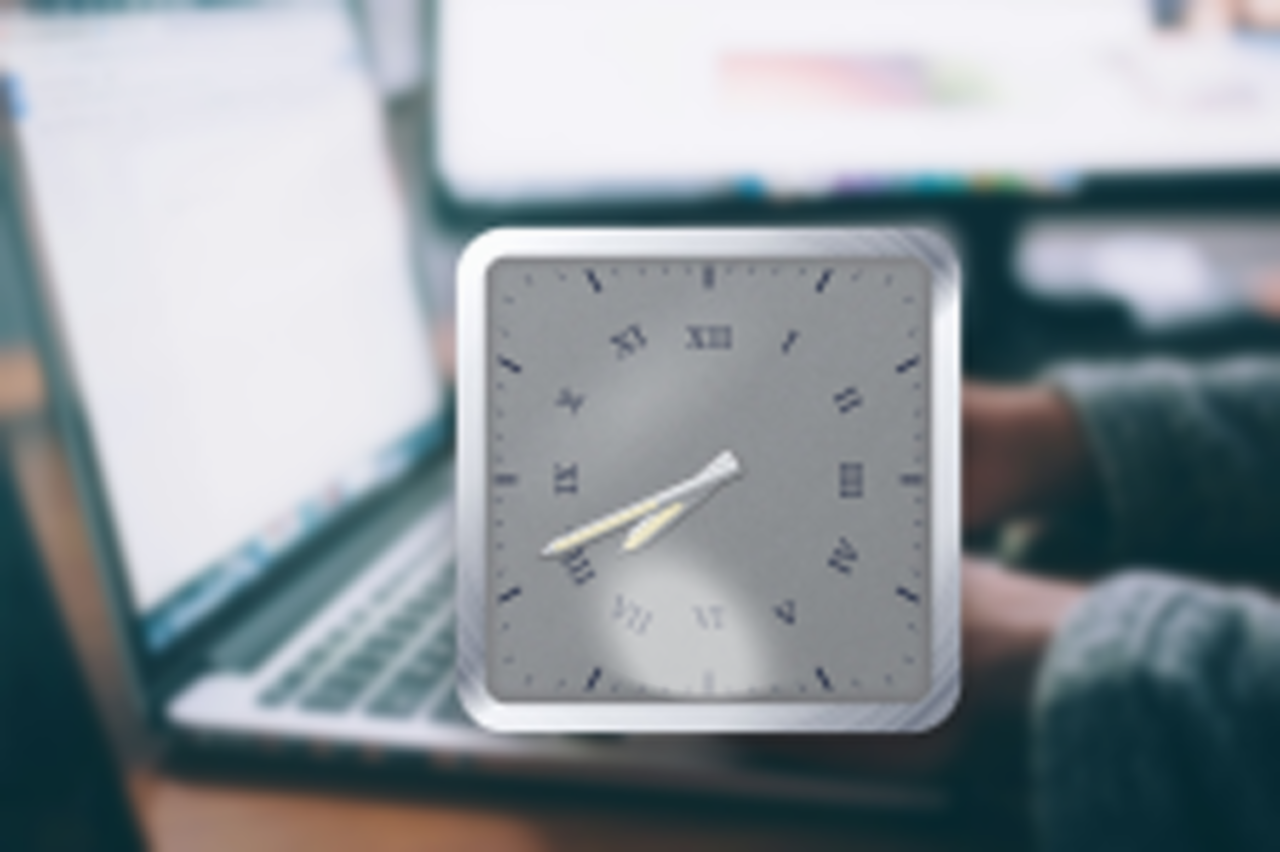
7:41
